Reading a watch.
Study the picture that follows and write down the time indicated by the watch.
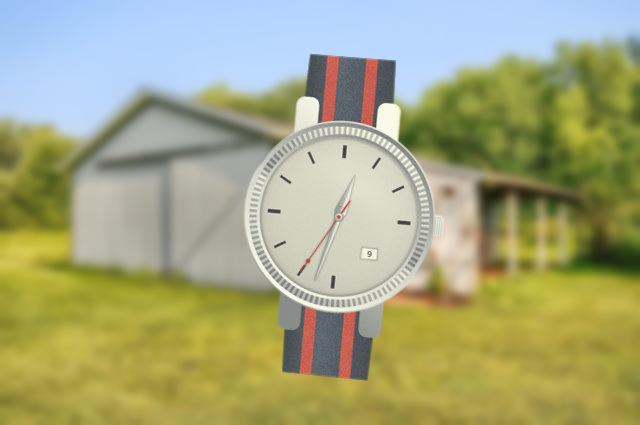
12:32:35
